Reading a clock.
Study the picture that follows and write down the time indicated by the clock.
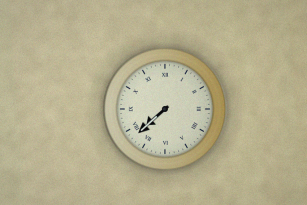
7:38
